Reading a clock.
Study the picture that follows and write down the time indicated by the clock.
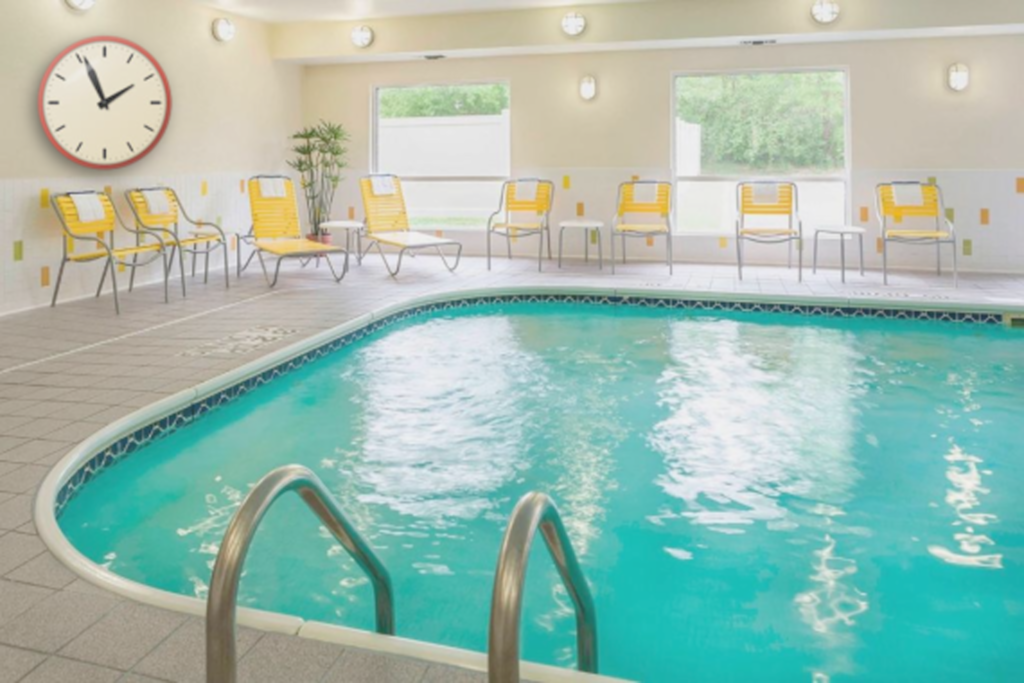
1:56
